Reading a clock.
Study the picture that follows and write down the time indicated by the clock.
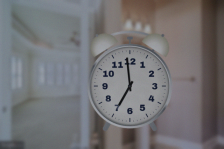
6:59
